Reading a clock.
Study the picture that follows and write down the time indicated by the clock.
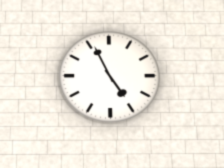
4:56
